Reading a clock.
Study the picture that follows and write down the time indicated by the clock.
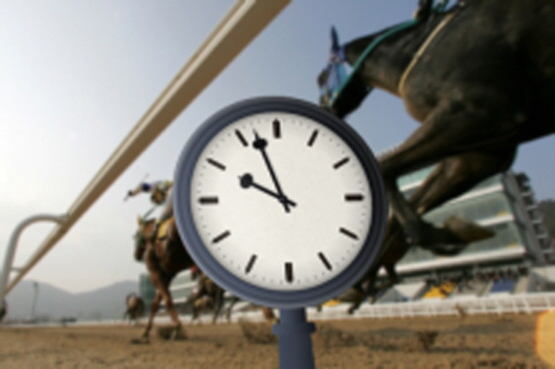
9:57
